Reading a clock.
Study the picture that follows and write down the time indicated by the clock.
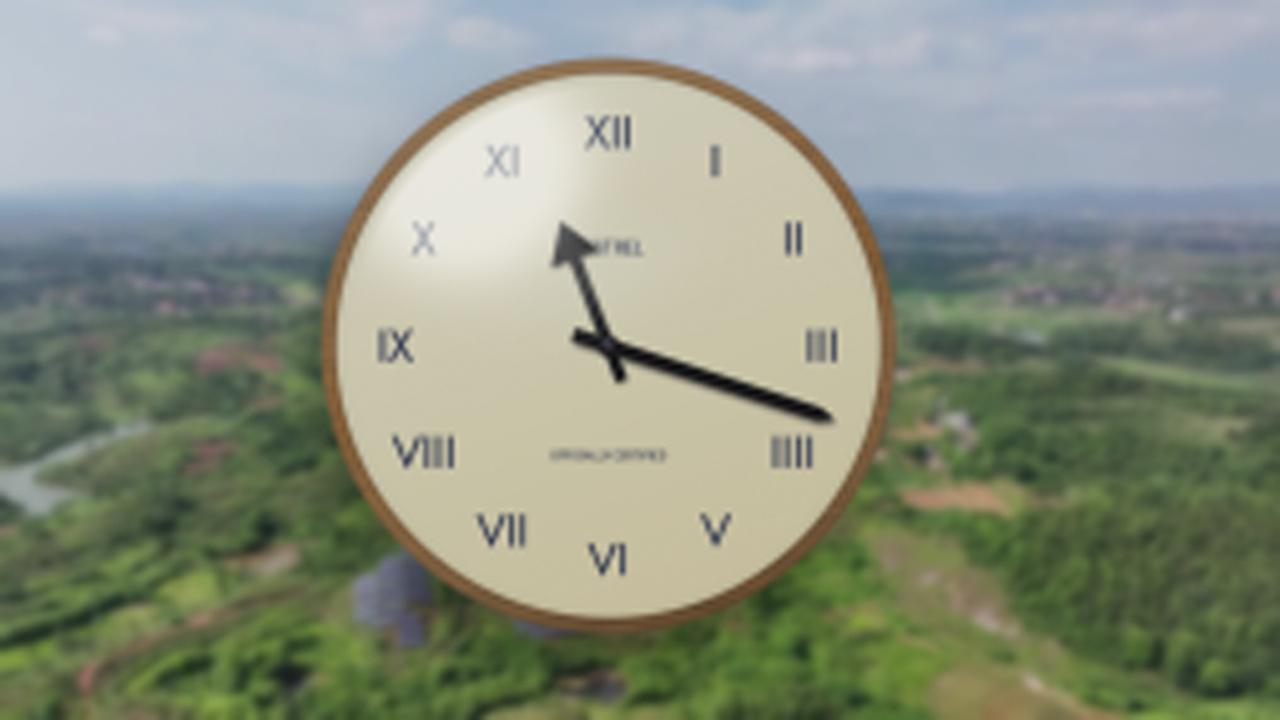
11:18
